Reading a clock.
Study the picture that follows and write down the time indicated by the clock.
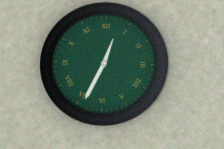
12:34
